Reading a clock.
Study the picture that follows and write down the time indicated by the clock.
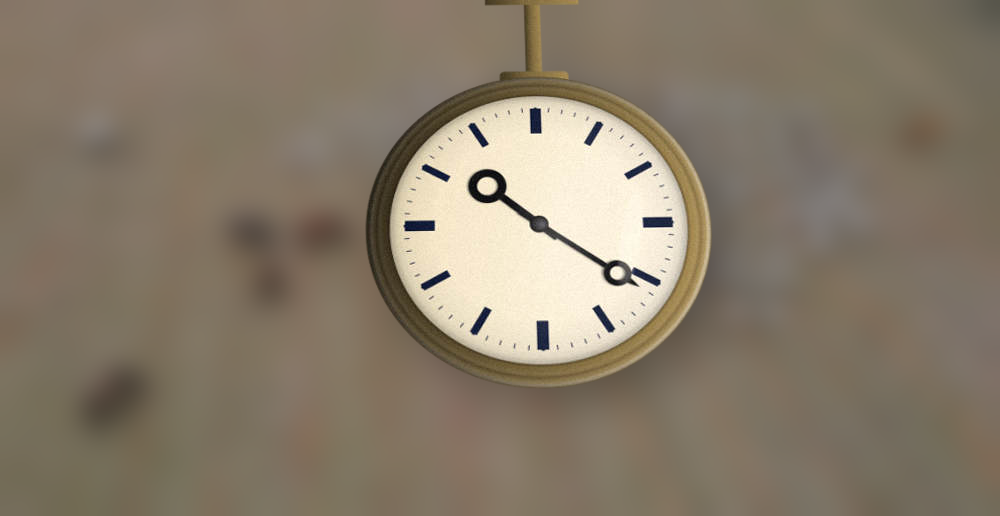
10:21
